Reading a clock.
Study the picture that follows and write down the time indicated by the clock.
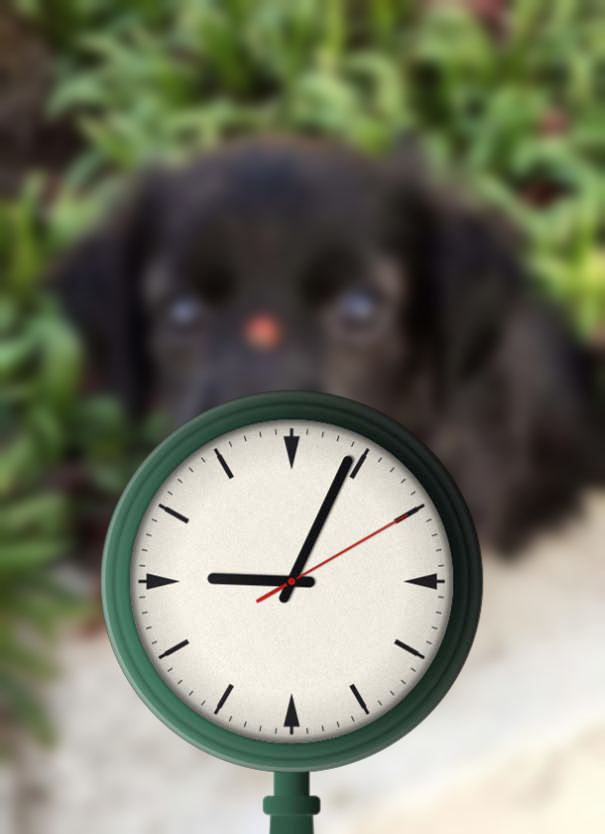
9:04:10
